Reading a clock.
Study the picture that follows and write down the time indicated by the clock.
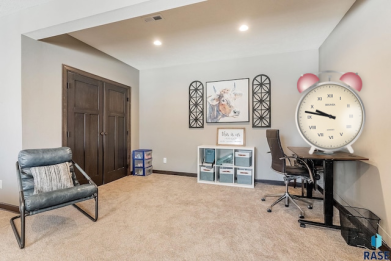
9:47
